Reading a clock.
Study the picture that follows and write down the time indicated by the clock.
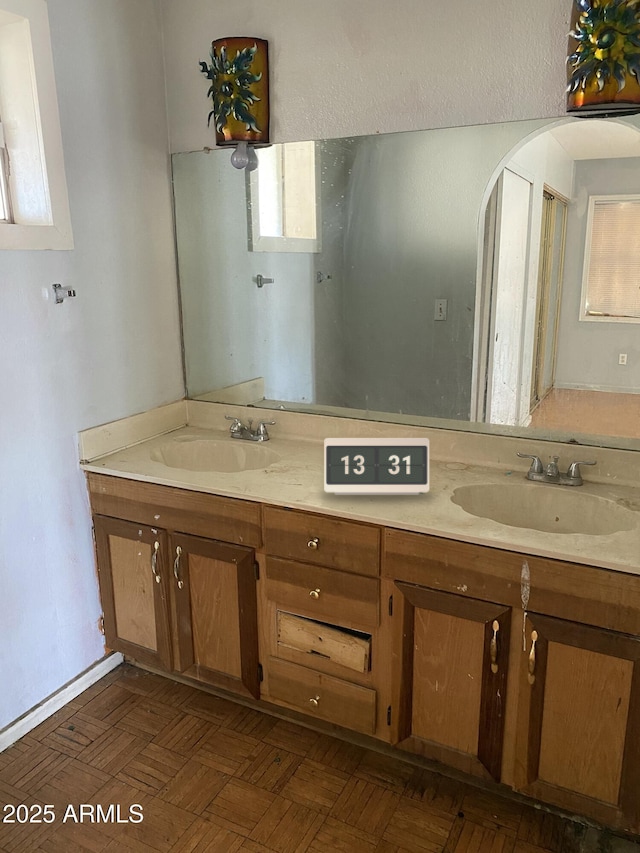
13:31
